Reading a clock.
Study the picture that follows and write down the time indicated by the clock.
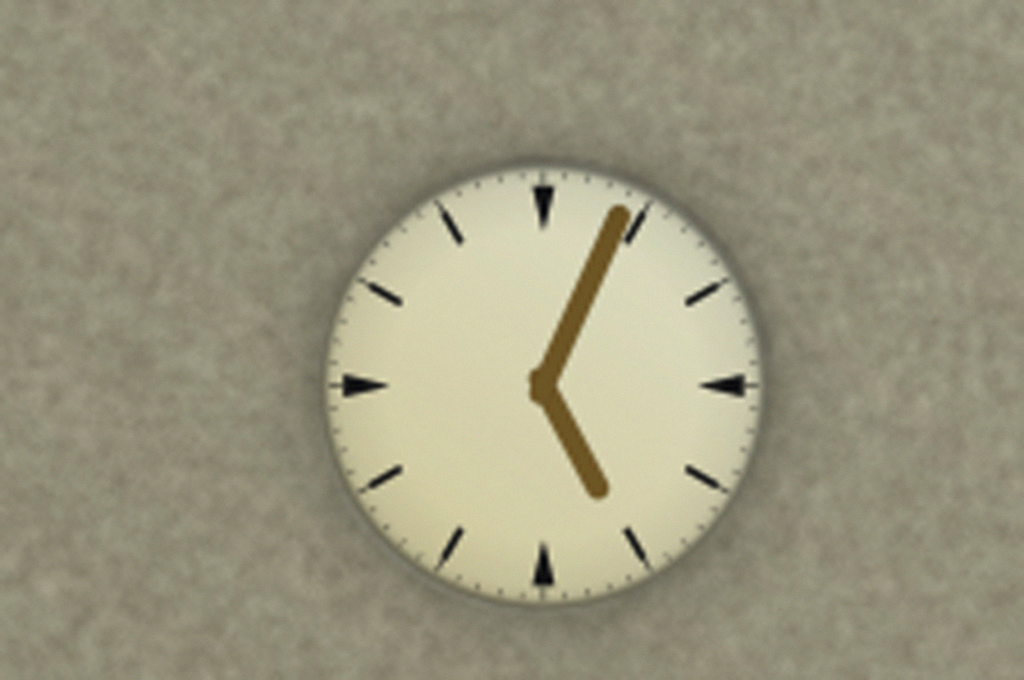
5:04
